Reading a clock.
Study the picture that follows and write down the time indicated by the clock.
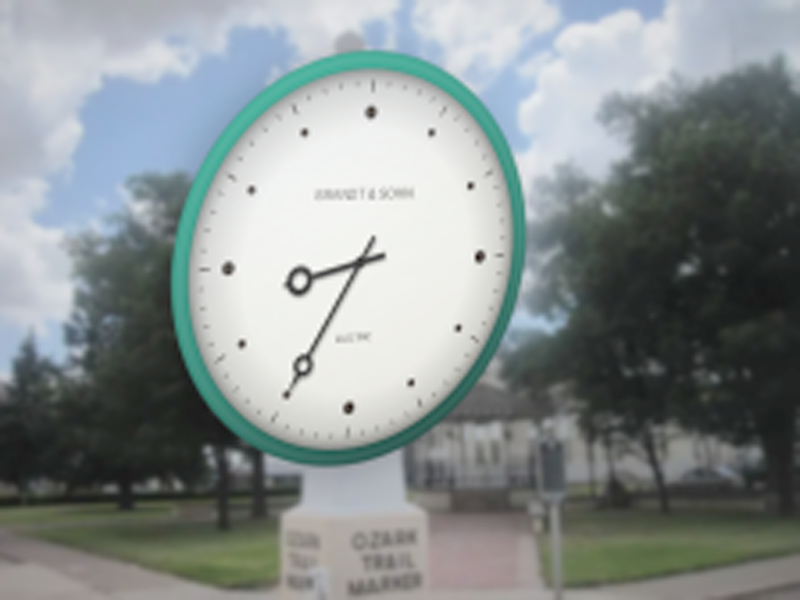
8:35
